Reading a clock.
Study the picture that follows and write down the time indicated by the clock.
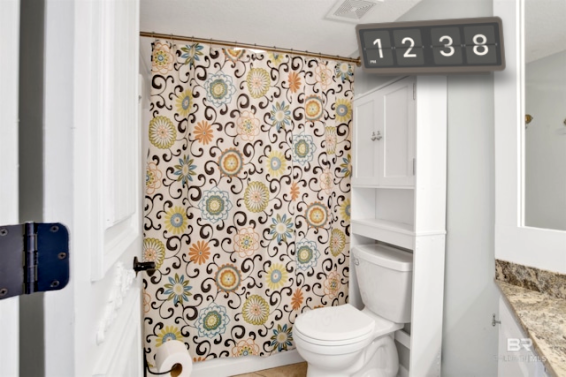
12:38
